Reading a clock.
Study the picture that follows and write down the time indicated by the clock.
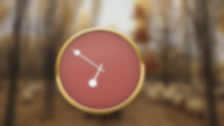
6:51
